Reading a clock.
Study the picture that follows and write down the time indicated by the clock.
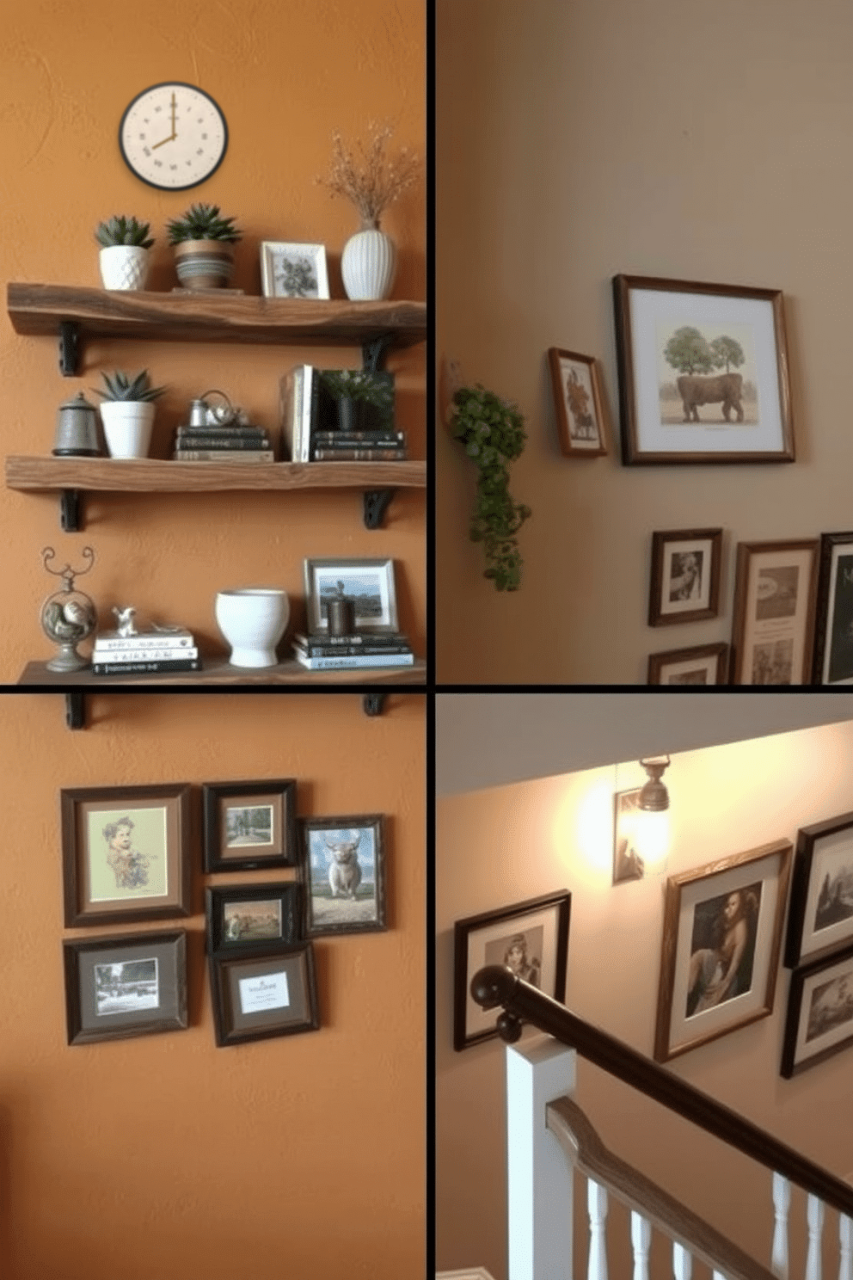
8:00
